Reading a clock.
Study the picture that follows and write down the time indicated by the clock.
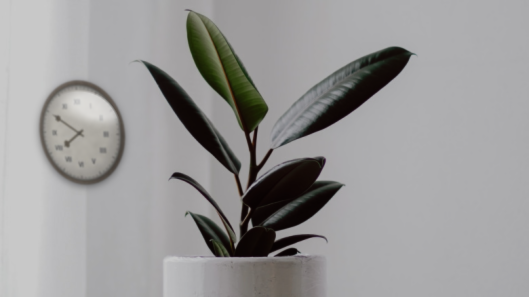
7:50
